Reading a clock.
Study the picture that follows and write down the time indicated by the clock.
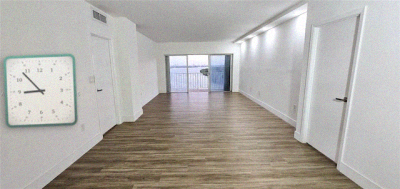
8:53
